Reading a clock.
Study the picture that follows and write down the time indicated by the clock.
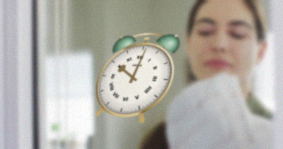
10:01
